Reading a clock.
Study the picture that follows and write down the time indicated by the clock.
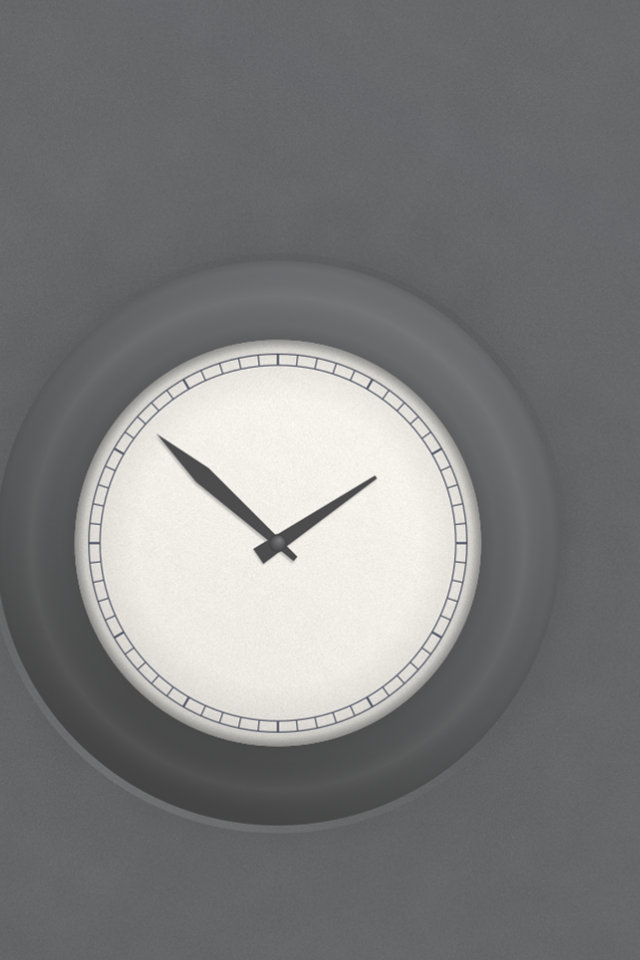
1:52
